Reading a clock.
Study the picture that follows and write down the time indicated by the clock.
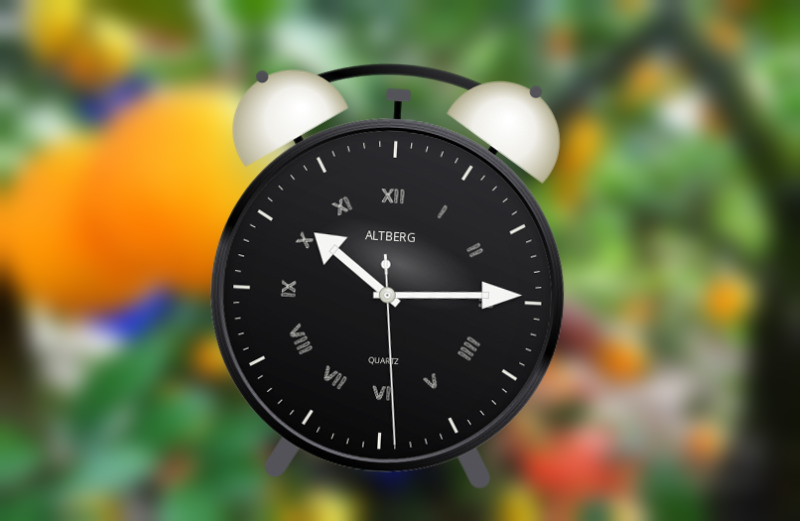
10:14:29
